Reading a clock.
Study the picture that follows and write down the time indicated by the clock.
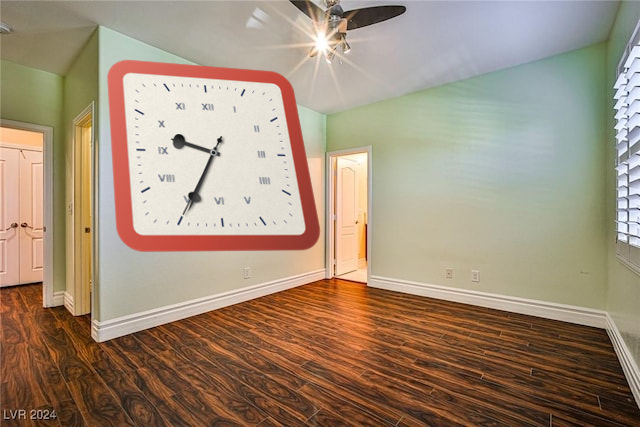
9:34:35
